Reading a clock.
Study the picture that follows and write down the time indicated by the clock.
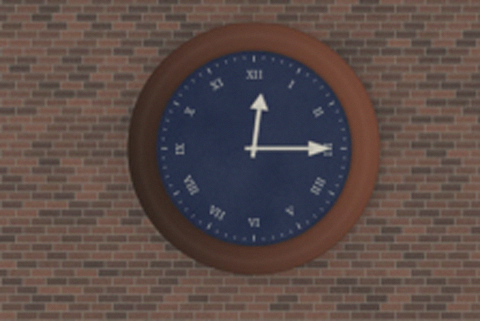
12:15
